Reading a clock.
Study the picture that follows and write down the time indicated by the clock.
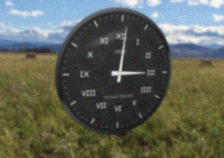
3:01
